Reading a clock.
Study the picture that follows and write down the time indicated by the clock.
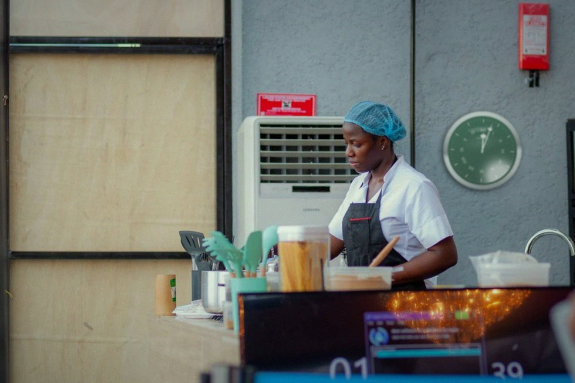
12:03
